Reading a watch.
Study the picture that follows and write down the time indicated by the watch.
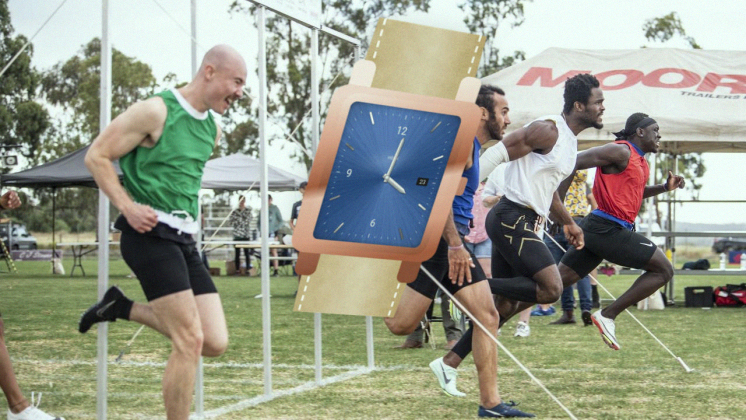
4:01
